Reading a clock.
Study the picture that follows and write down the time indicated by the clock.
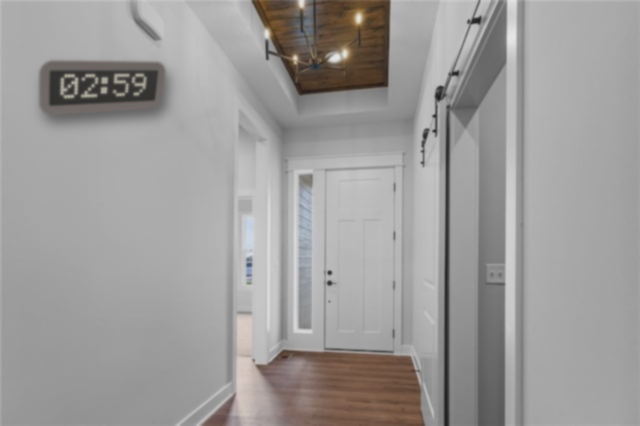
2:59
